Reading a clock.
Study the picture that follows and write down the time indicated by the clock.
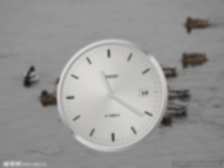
11:21
